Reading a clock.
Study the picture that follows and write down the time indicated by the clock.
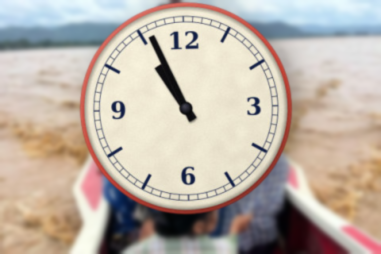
10:56
